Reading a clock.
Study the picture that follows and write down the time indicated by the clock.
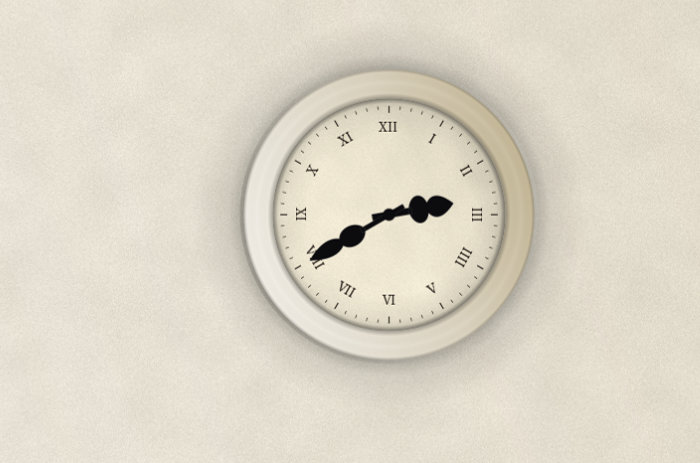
2:40
